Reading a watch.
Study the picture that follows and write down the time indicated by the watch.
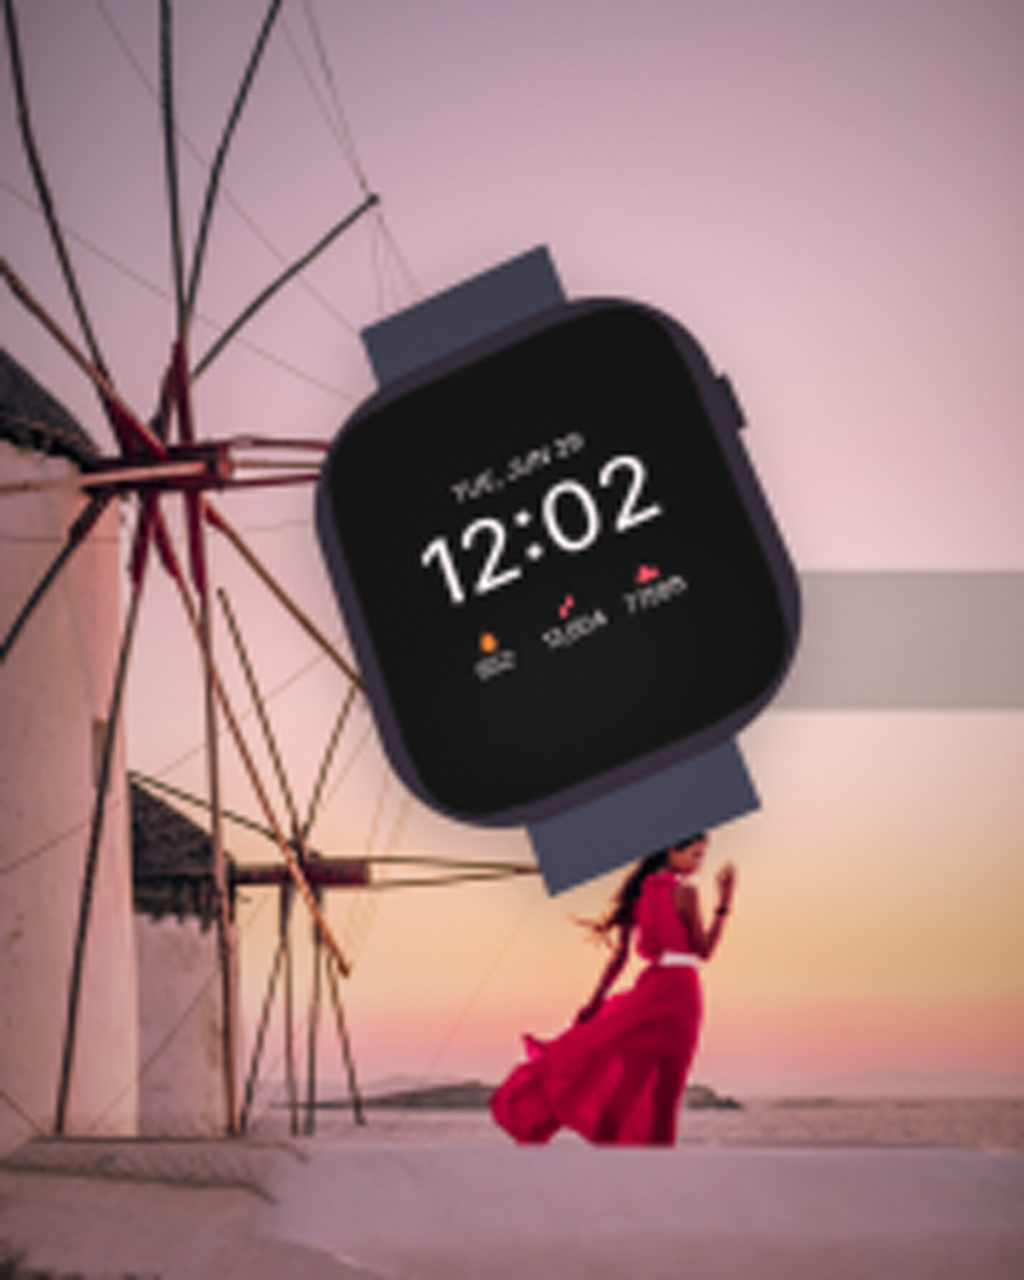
12:02
